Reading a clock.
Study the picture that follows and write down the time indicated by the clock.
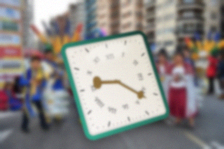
9:22
